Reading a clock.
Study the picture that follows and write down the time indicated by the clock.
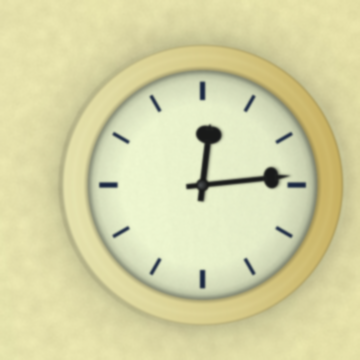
12:14
